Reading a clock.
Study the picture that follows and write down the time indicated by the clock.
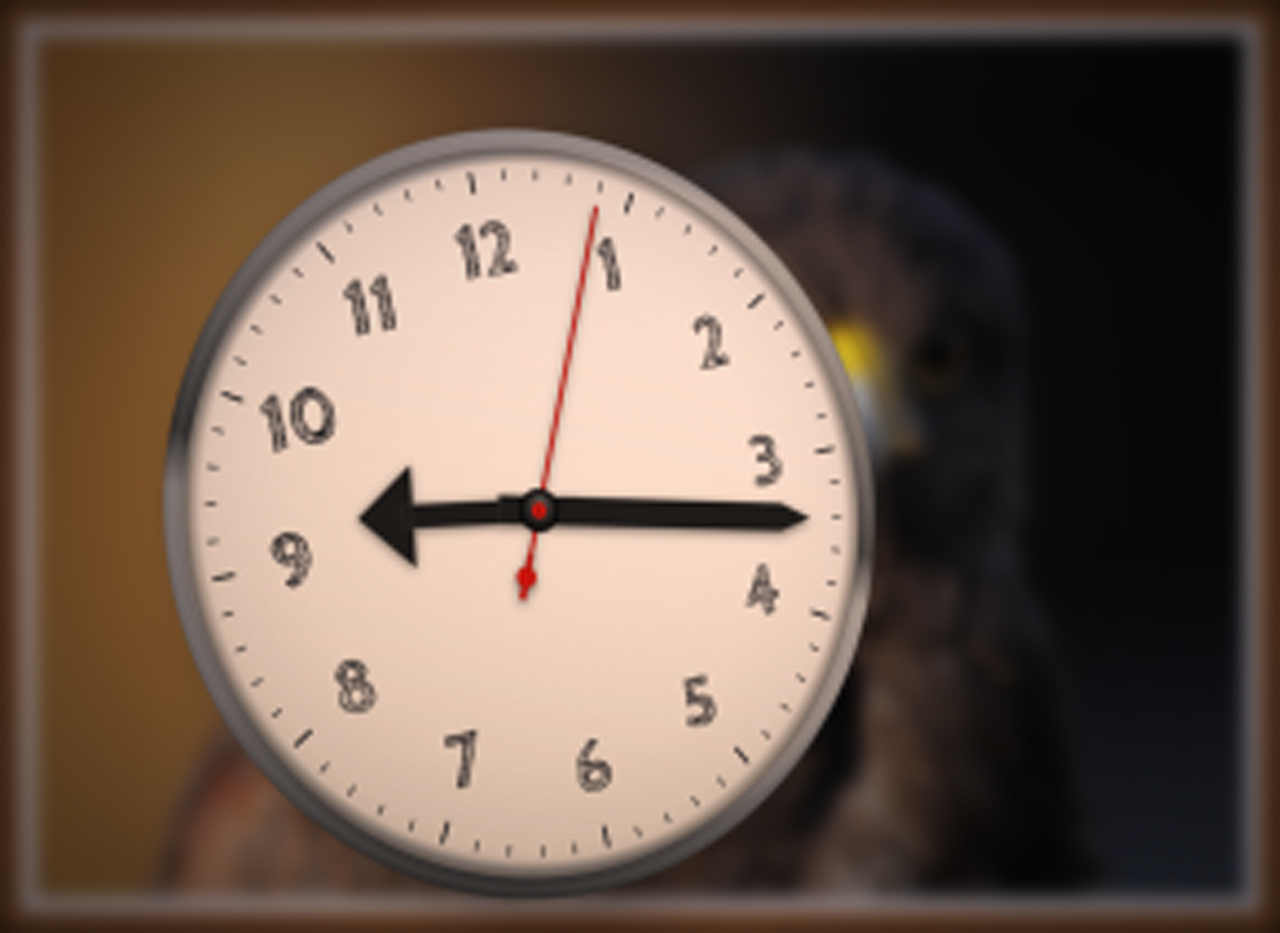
9:17:04
